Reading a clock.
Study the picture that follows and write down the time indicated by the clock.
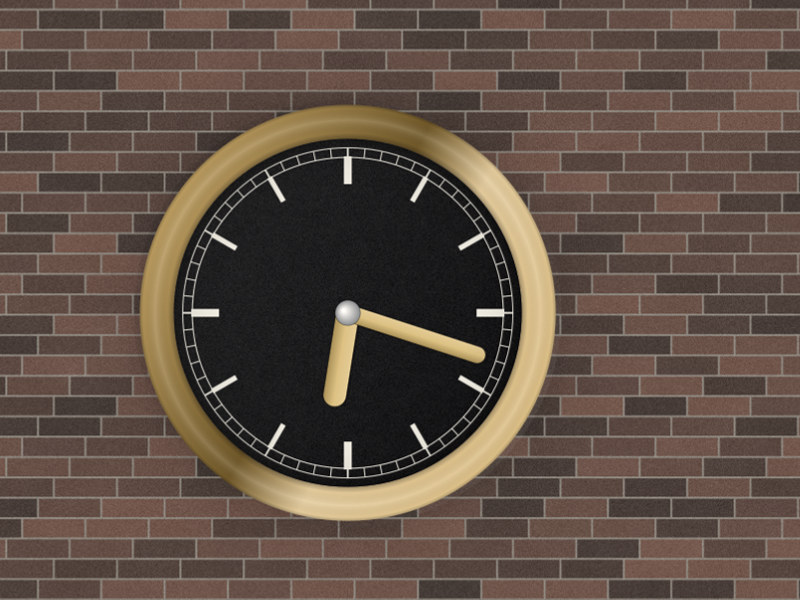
6:18
